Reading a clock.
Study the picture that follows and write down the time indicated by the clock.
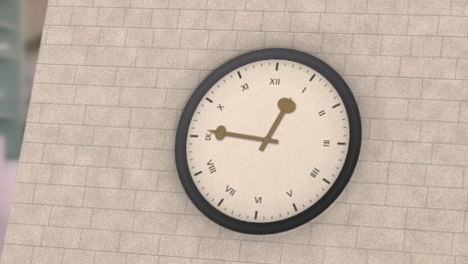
12:46
